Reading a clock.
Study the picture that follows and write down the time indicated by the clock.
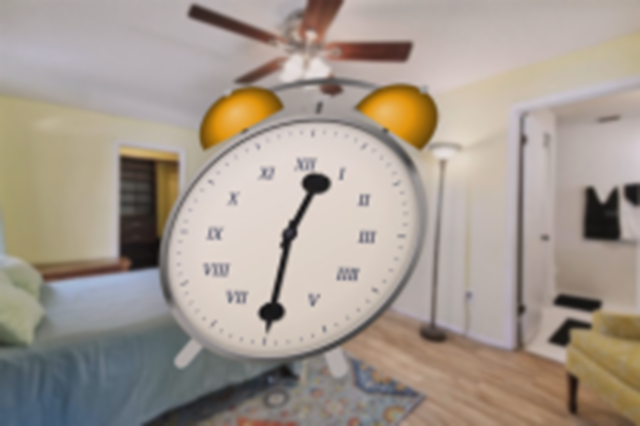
12:30
